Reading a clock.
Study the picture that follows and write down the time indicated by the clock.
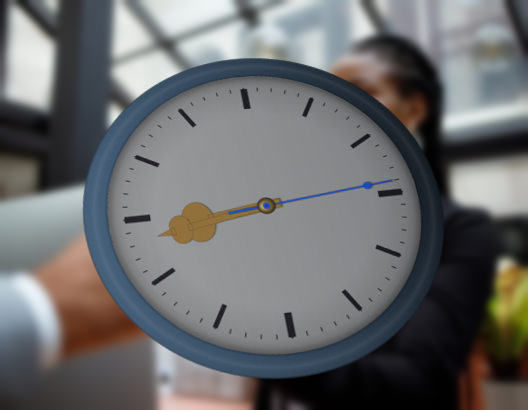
8:43:14
